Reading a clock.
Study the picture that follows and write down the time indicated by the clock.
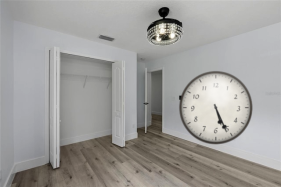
5:26
